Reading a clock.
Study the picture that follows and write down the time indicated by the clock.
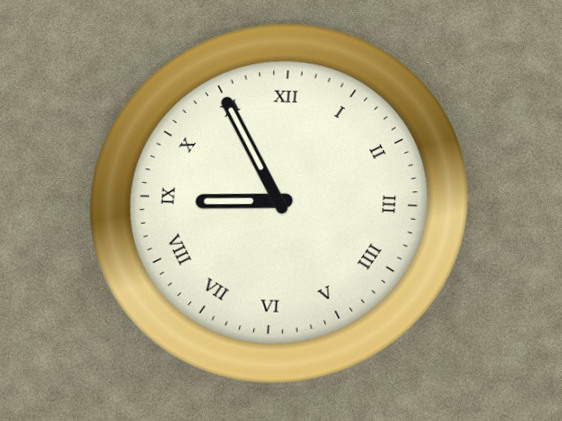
8:55
